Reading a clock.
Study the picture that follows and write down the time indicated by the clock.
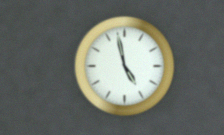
4:58
